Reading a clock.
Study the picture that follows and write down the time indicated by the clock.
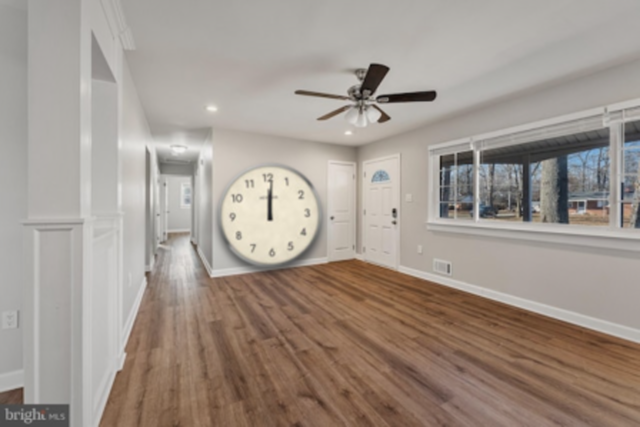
12:01
